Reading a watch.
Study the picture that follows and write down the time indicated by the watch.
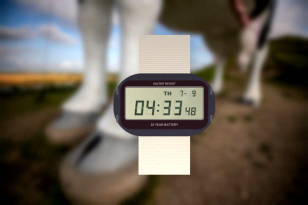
4:33:48
